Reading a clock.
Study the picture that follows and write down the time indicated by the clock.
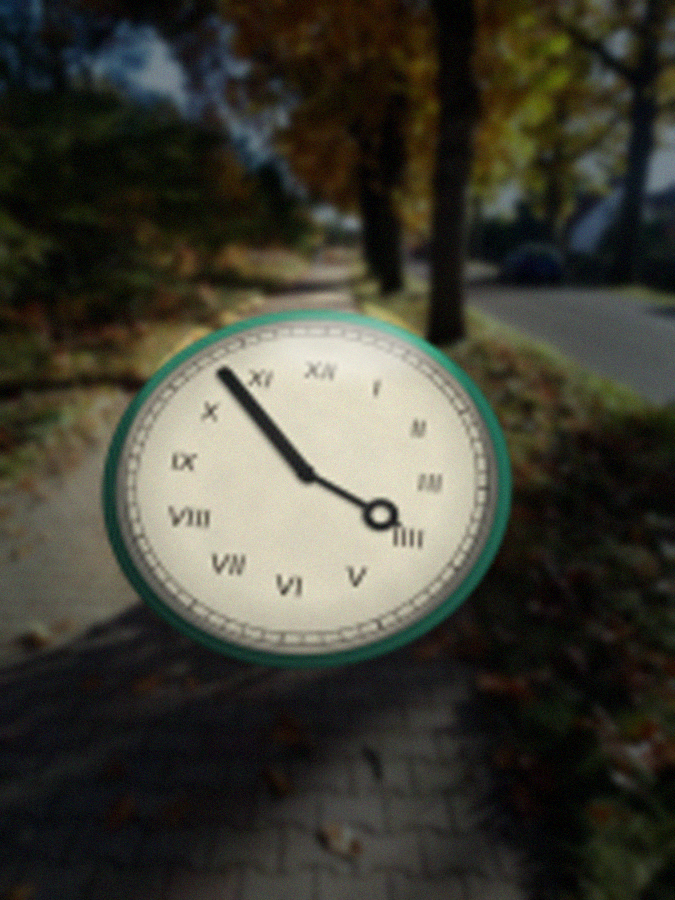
3:53
